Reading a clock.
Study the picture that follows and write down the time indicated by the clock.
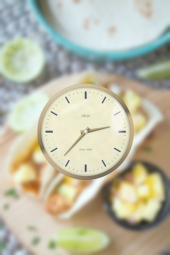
2:37
